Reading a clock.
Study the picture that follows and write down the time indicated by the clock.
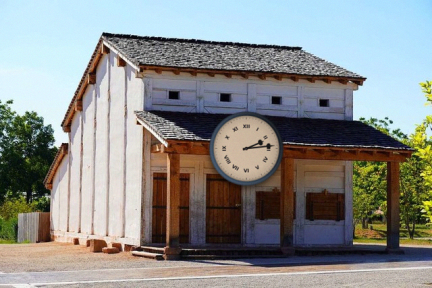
2:14
